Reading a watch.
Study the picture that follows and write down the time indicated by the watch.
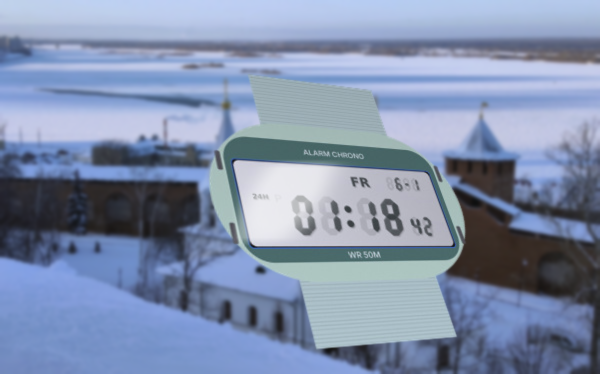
1:18:42
